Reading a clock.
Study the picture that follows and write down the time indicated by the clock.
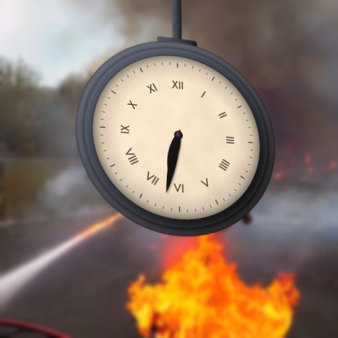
6:32
